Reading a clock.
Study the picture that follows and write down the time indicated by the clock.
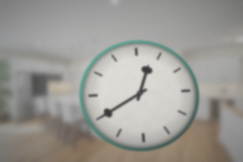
12:40
